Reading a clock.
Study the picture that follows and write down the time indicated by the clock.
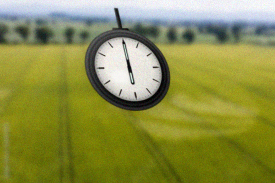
6:00
